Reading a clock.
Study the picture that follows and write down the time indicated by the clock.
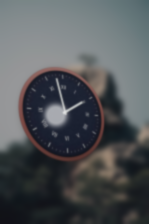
1:58
